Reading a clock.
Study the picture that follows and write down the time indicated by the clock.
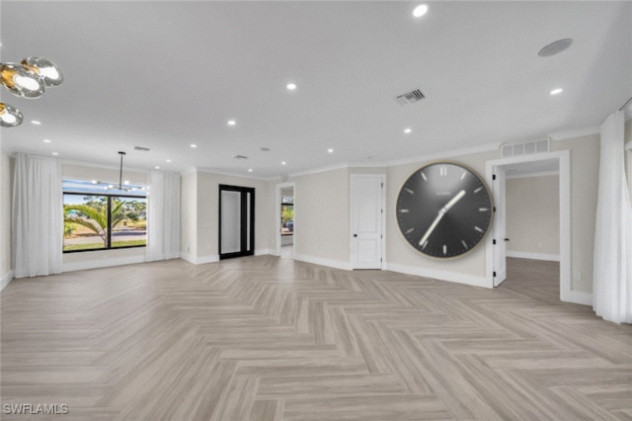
1:36
